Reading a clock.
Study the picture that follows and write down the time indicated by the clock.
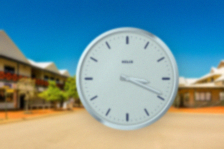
3:19
